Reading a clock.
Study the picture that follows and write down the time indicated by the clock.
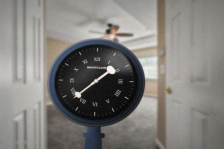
1:38
